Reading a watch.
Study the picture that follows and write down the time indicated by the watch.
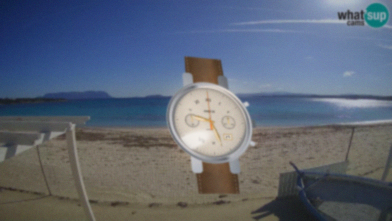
9:27
